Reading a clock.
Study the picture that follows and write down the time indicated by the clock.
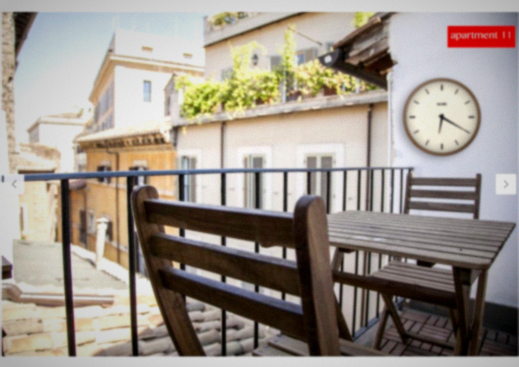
6:20
